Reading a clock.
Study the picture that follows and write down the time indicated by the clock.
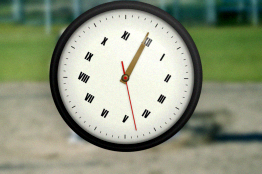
11:59:23
